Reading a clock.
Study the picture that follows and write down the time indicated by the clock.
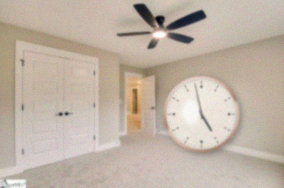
4:58
